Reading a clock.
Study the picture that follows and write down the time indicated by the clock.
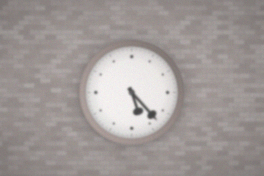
5:23
